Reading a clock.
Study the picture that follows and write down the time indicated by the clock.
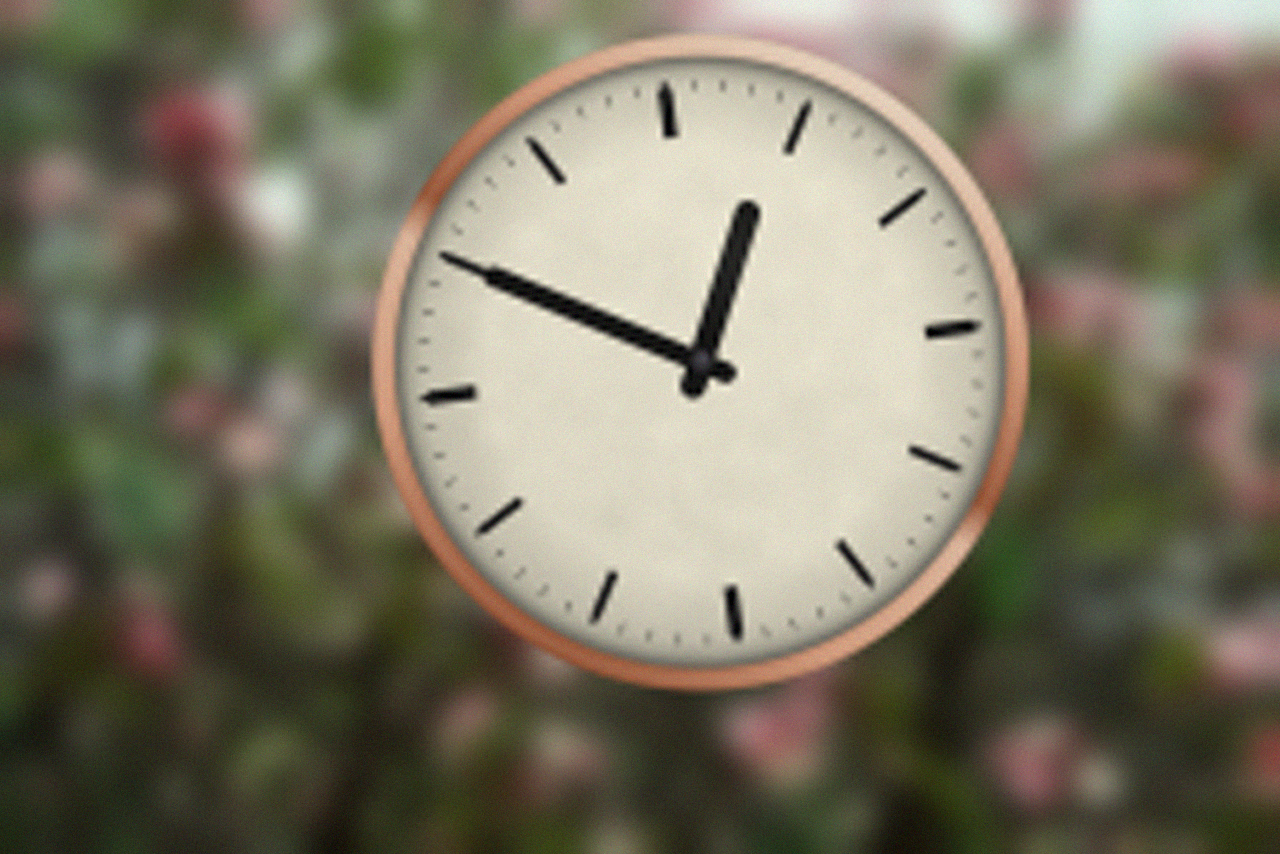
12:50
